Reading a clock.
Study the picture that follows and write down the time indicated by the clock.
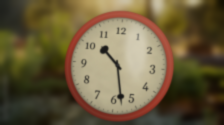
10:28
